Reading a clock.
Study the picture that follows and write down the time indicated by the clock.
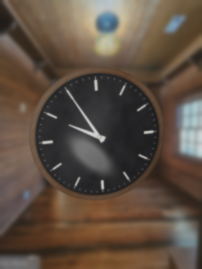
9:55
